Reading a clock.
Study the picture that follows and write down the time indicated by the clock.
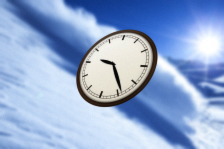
9:24
